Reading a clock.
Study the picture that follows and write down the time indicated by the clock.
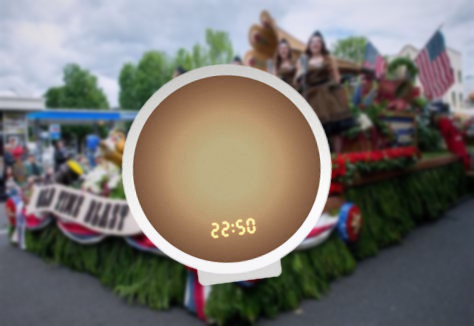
22:50
